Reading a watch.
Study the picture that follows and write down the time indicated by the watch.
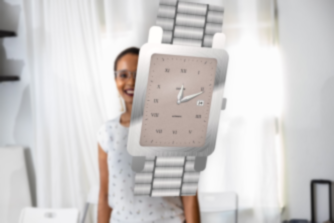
12:11
